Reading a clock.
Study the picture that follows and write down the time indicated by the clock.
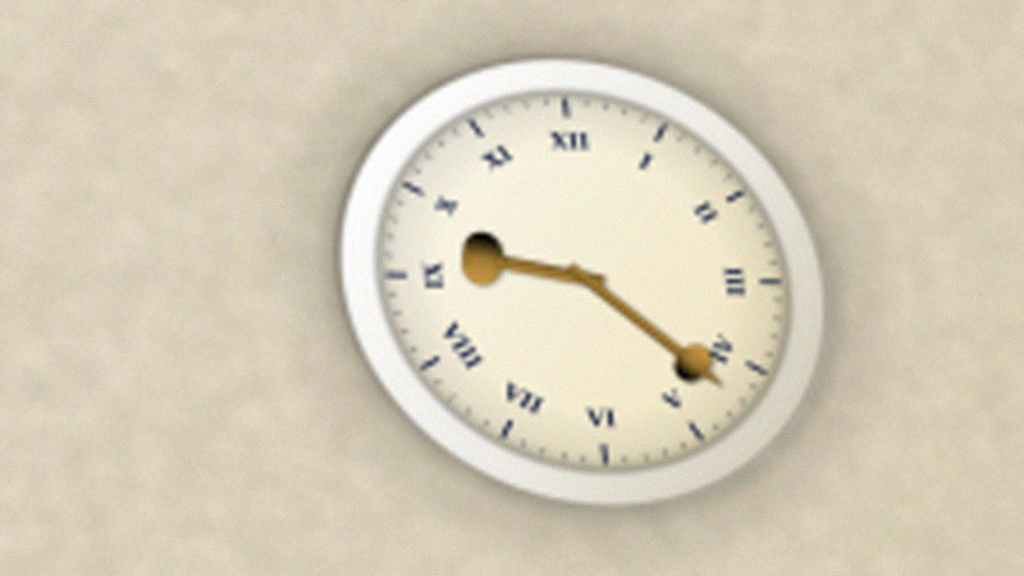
9:22
